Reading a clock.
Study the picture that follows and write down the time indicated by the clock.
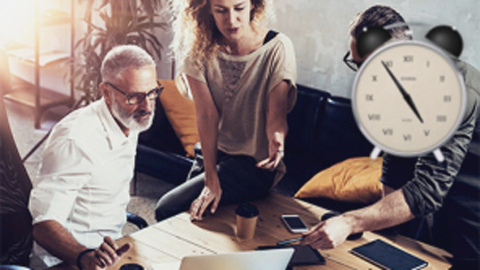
4:54
